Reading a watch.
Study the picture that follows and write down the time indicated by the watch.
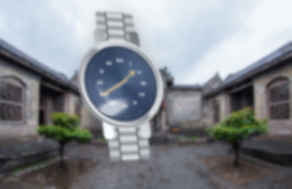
1:40
